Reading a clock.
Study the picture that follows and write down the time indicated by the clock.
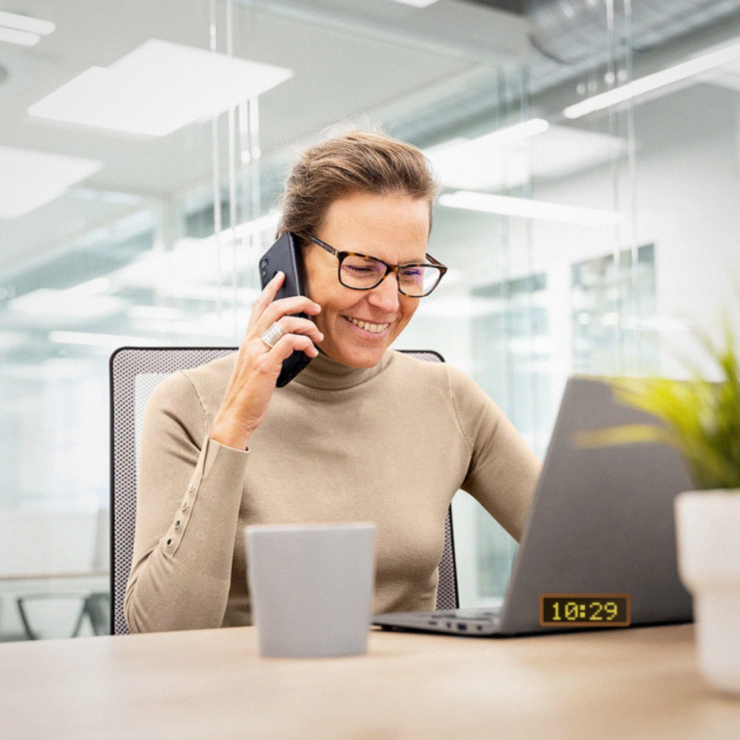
10:29
